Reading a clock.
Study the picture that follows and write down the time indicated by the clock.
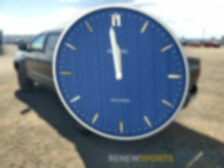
11:59
